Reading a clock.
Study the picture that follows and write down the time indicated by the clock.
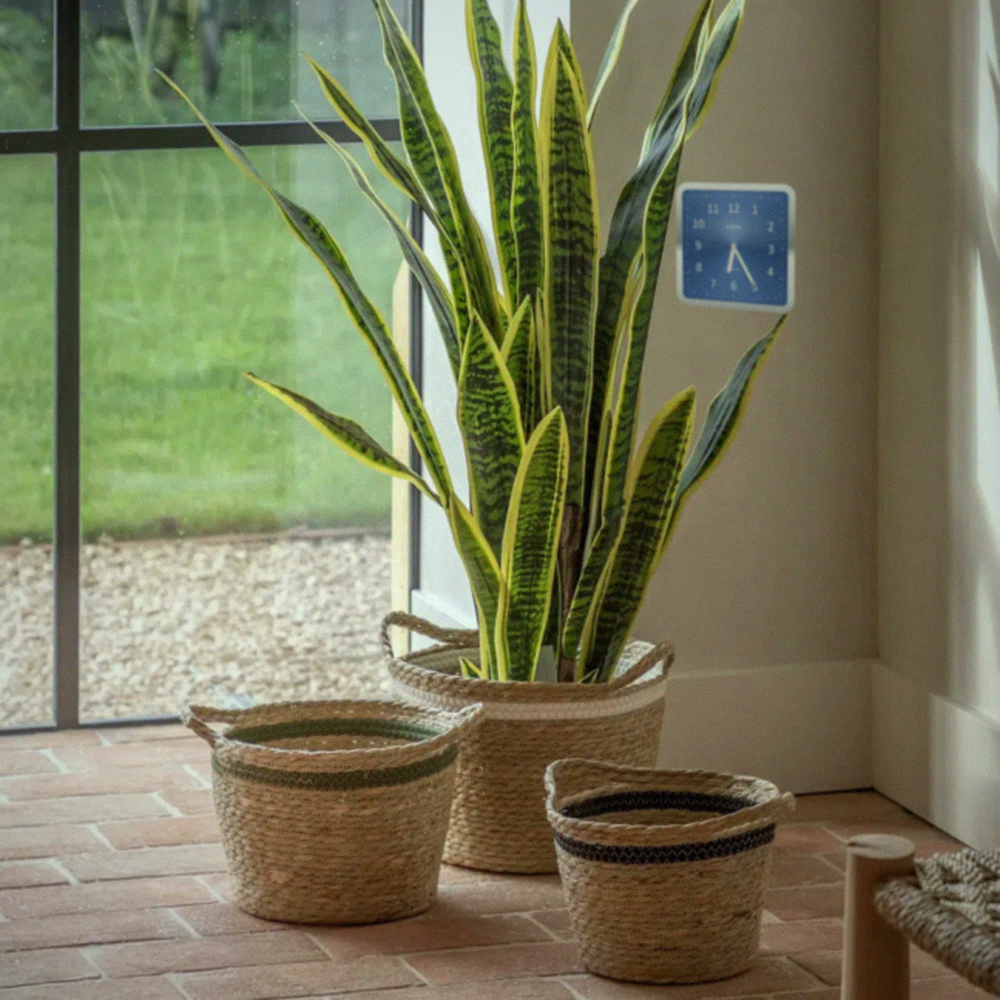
6:25
